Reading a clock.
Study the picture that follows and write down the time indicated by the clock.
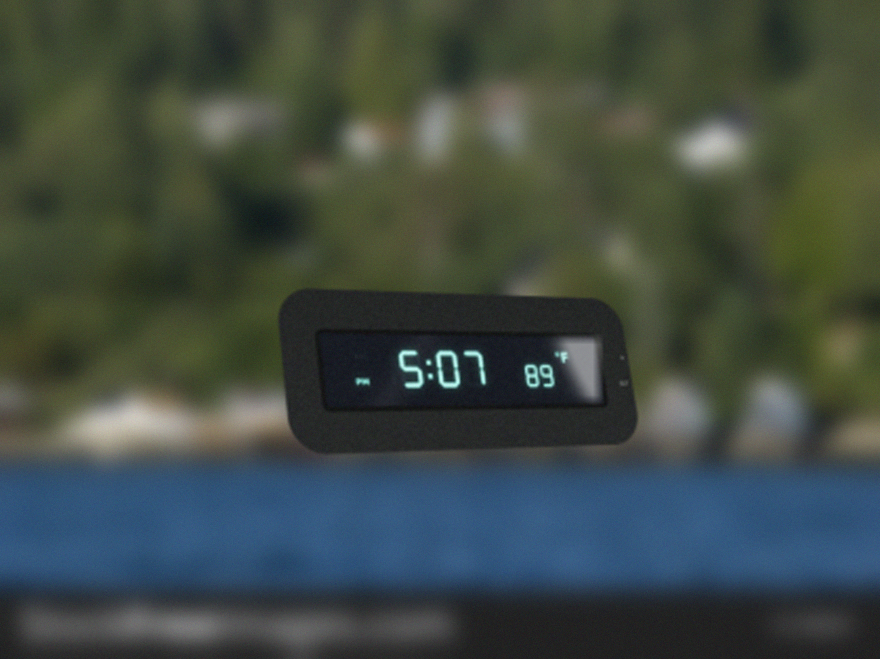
5:07
